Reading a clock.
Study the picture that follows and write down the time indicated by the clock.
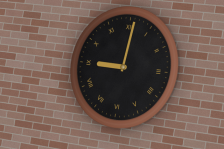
9:01
